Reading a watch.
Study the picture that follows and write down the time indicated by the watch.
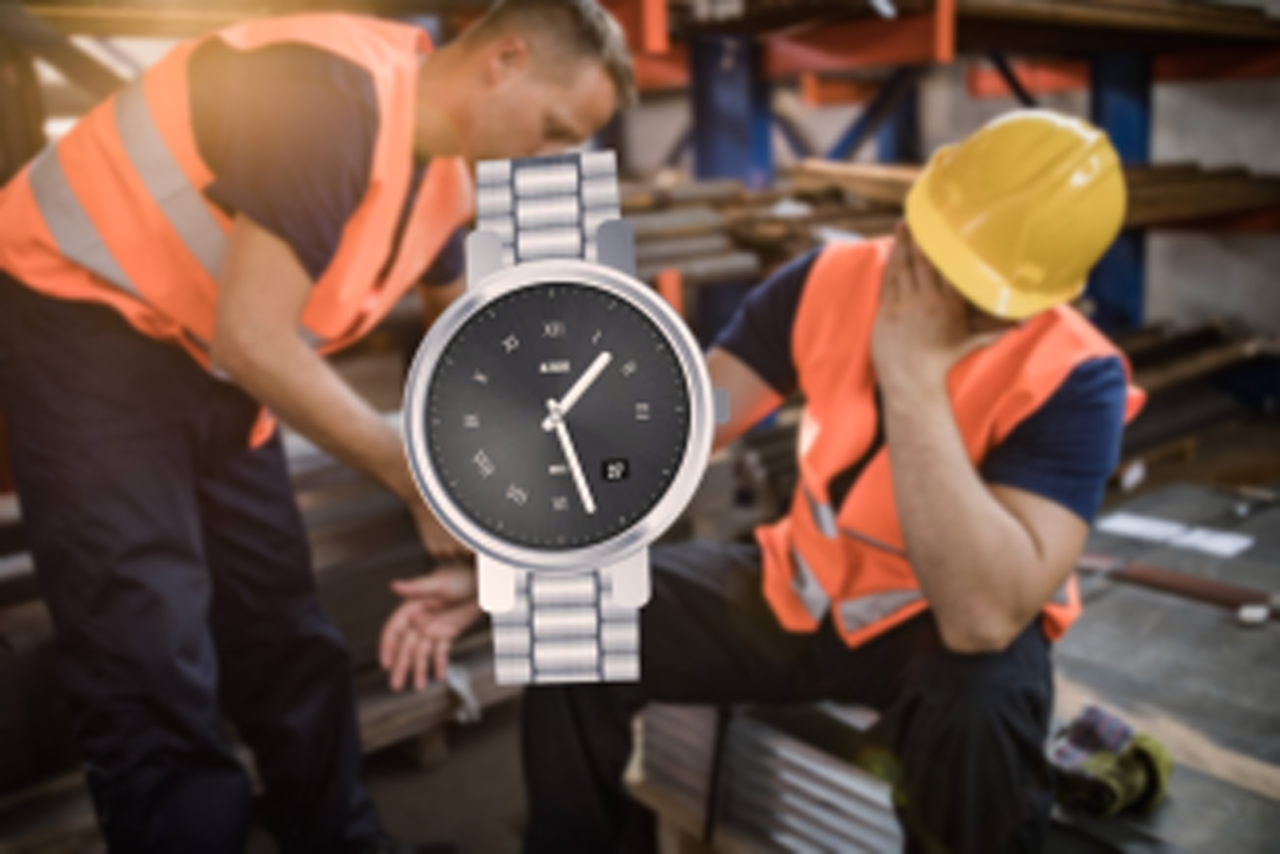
1:27
